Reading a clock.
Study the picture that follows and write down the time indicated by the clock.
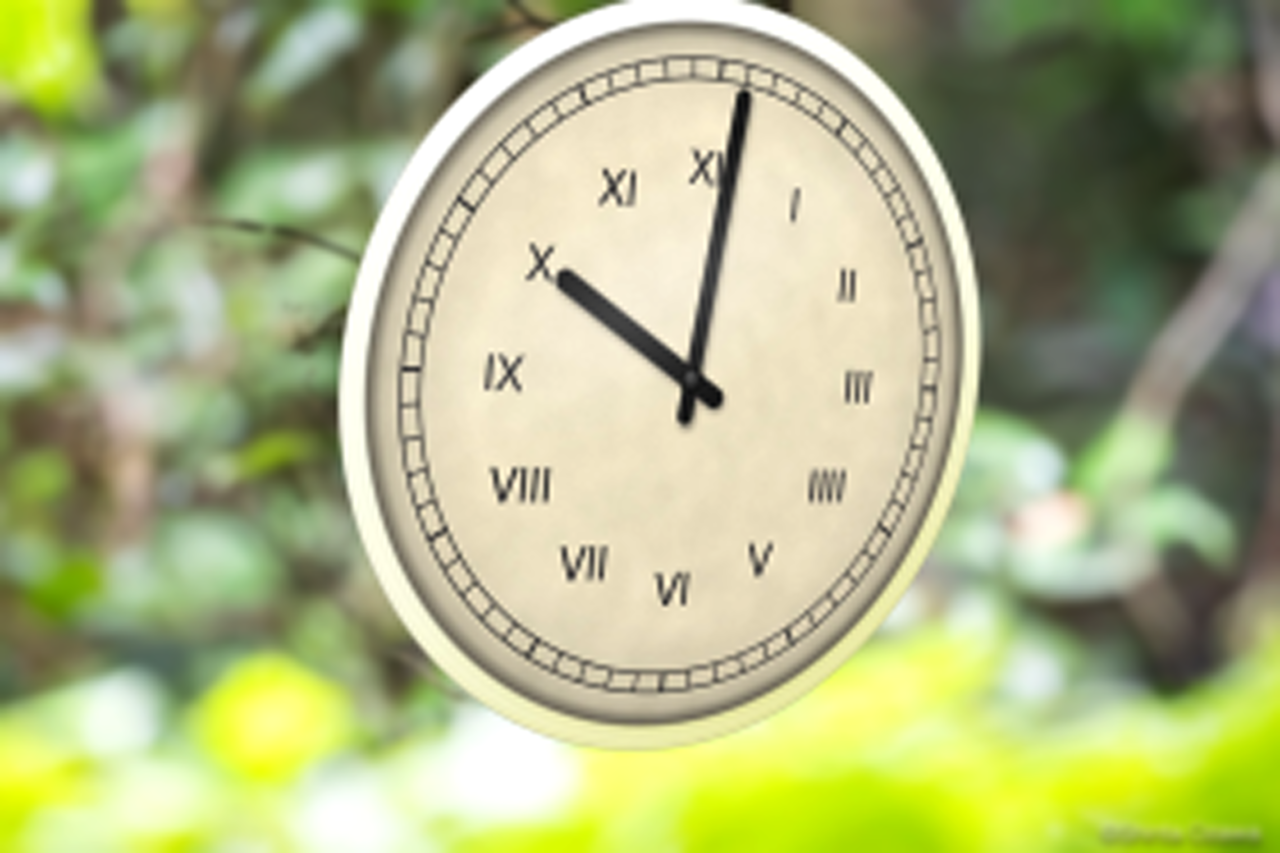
10:01
